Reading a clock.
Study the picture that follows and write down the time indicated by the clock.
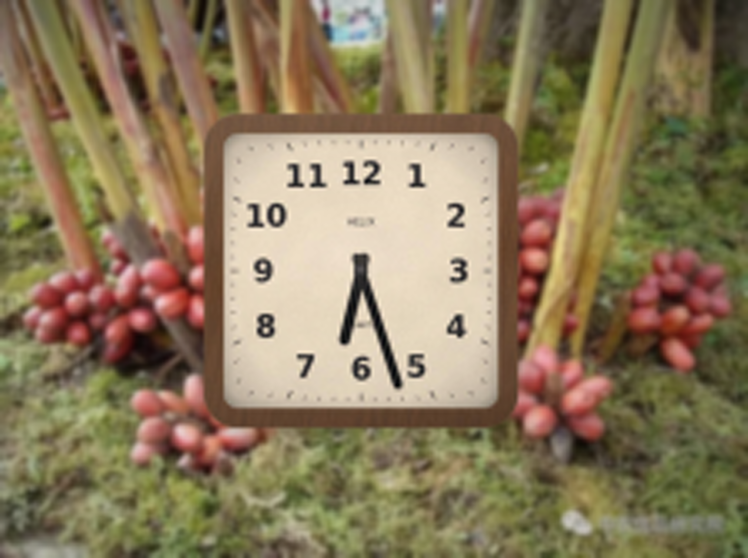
6:27
